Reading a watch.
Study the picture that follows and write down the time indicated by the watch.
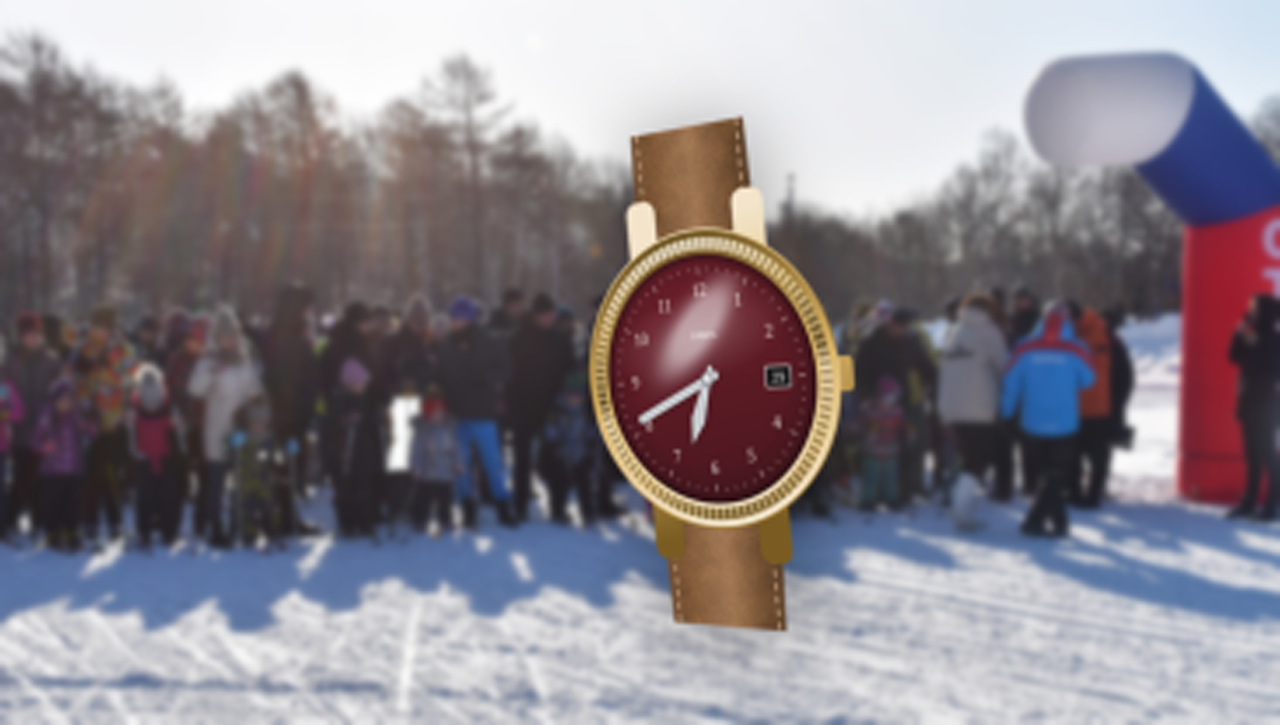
6:41
